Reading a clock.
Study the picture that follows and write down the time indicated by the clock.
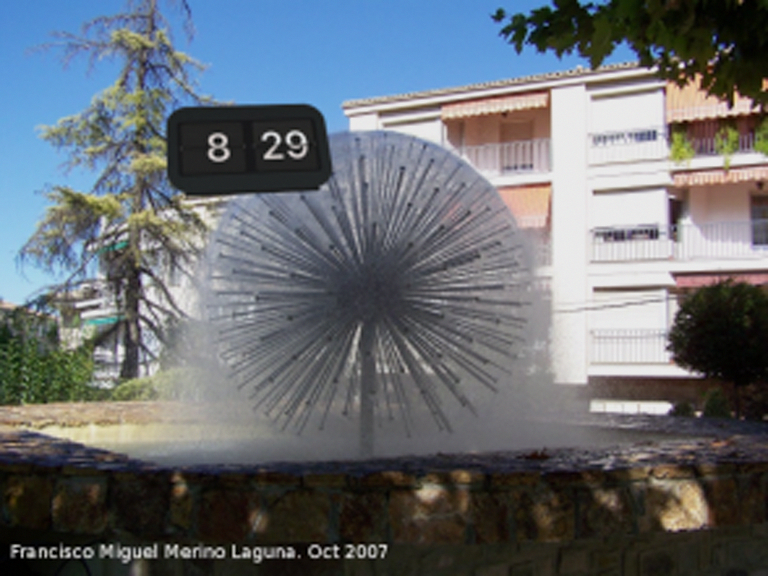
8:29
